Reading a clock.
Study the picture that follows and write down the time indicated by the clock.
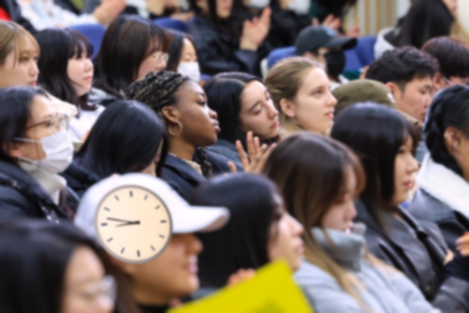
8:47
